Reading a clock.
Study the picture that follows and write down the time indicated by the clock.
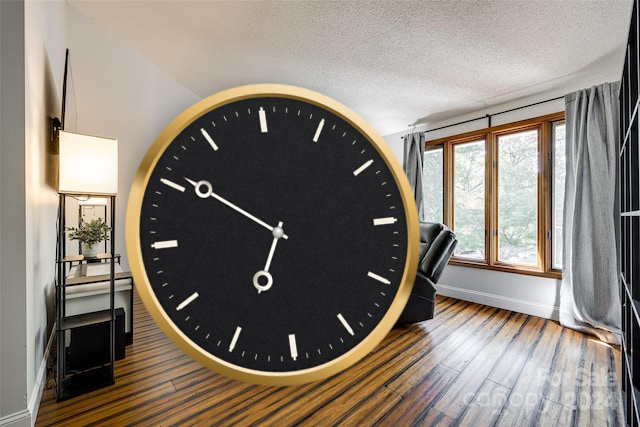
6:51
